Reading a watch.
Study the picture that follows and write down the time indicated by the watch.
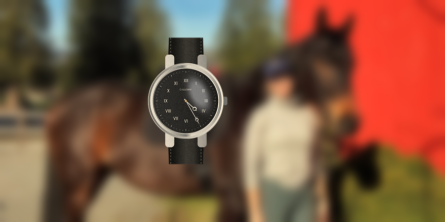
4:25
